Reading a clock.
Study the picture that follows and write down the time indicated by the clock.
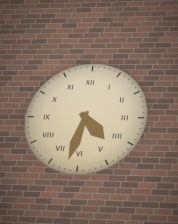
4:32
